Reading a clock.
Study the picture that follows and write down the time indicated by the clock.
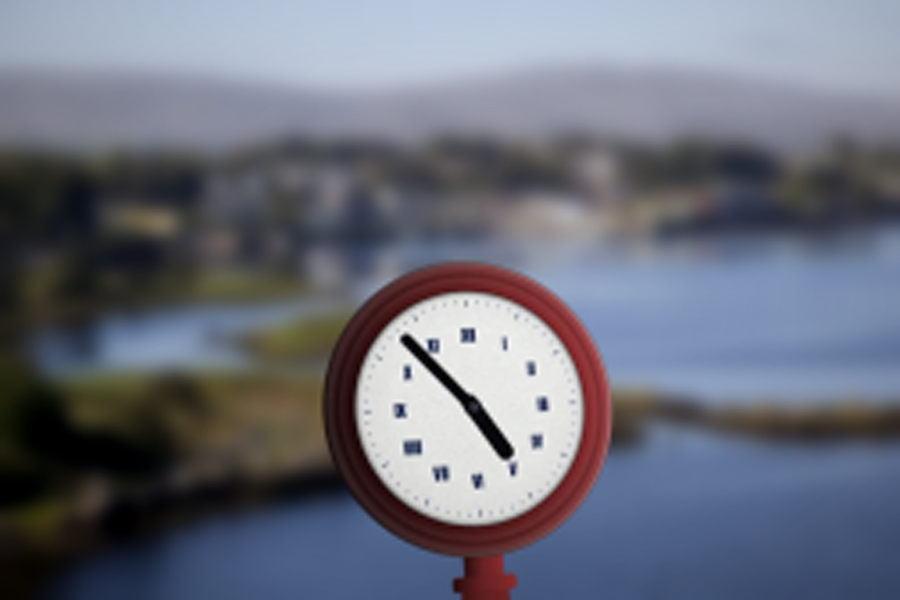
4:53
